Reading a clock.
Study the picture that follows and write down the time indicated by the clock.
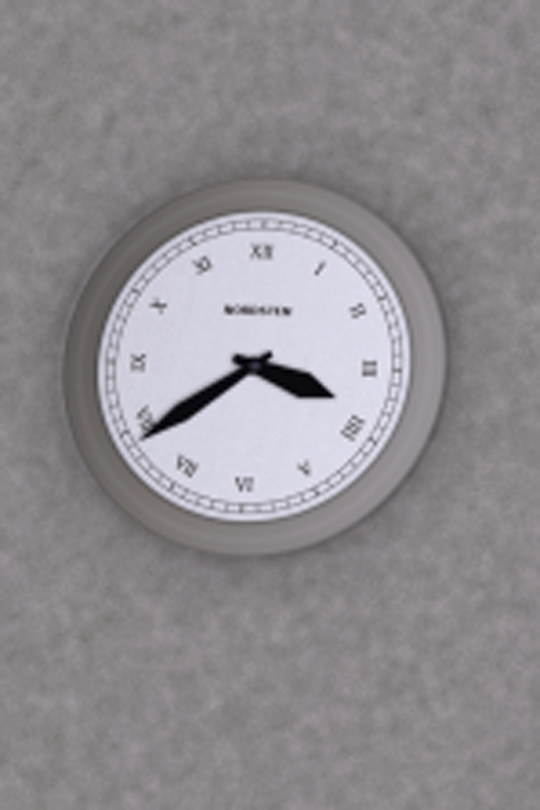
3:39
